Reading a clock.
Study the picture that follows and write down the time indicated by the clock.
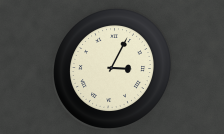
3:04
